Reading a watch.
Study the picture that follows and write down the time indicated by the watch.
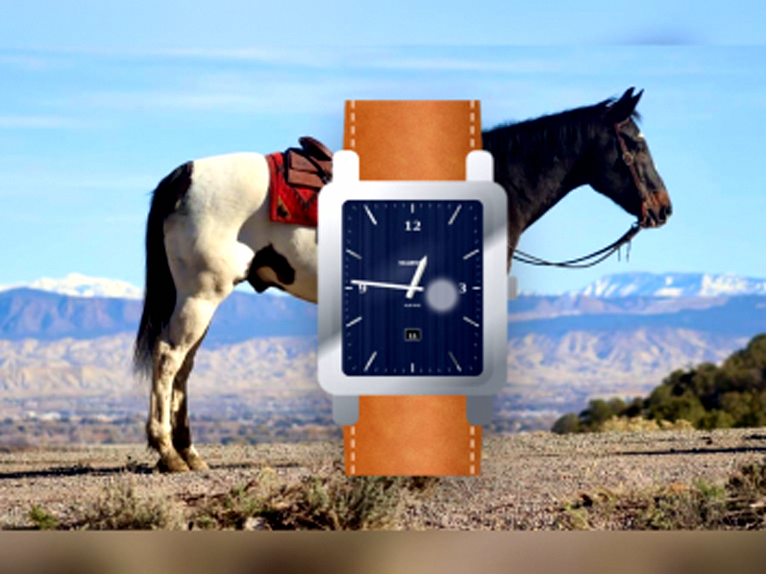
12:46
